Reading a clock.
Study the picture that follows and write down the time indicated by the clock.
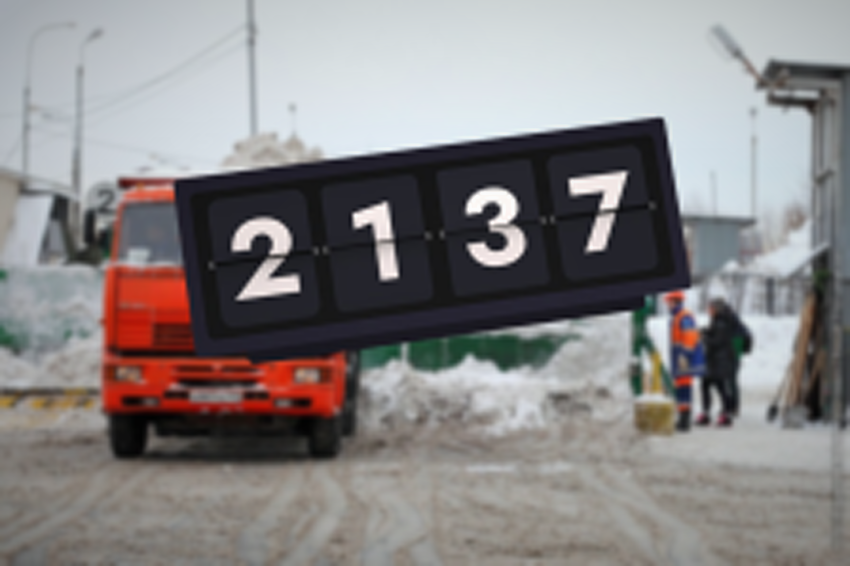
21:37
